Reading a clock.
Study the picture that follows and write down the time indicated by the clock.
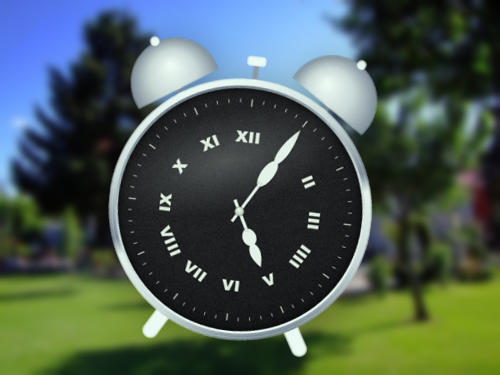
5:05
